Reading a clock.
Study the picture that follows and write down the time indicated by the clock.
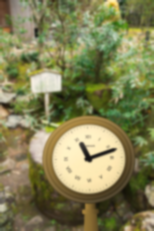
11:12
